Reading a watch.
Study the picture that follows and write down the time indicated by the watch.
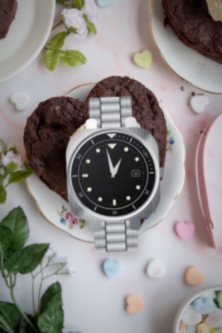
12:58
